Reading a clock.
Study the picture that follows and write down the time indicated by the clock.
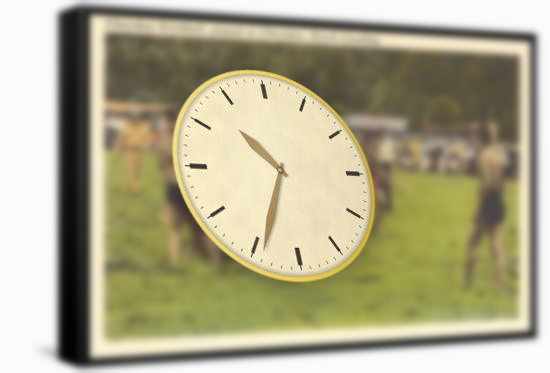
10:34
